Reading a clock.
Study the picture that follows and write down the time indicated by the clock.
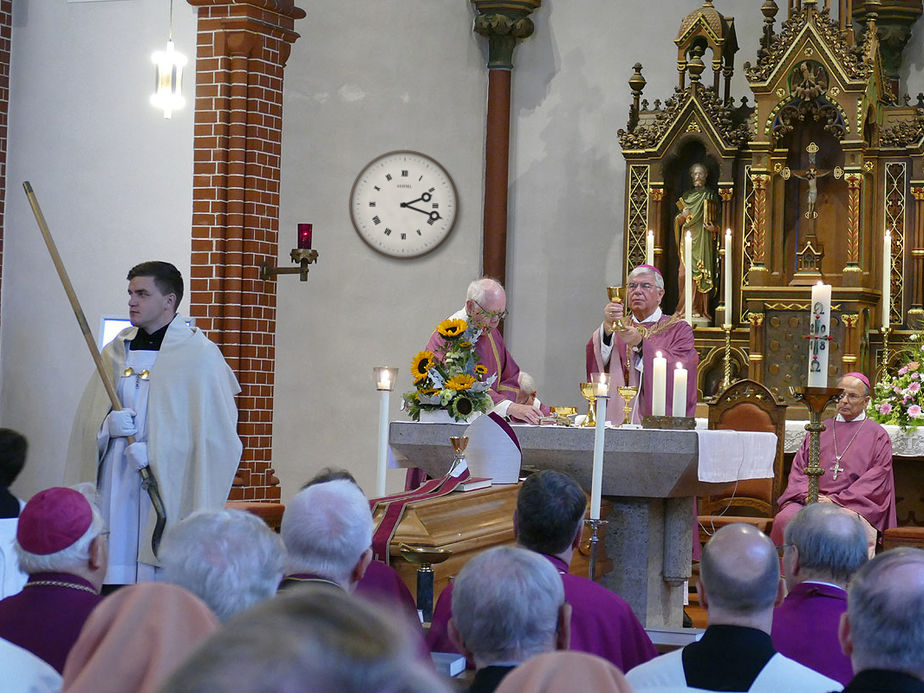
2:18
